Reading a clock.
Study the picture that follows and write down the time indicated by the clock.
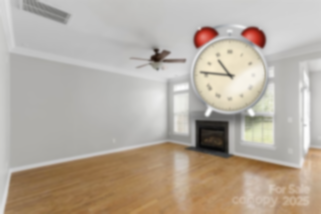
10:46
